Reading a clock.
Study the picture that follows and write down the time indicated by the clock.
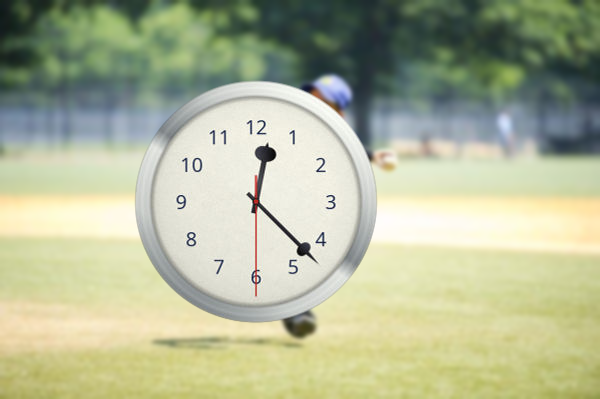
12:22:30
